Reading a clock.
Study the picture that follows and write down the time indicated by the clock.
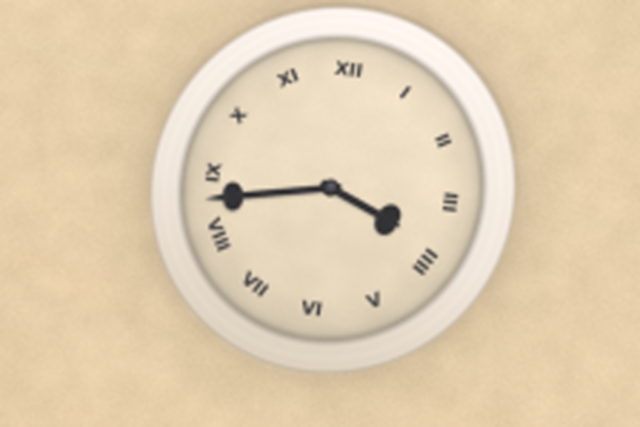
3:43
